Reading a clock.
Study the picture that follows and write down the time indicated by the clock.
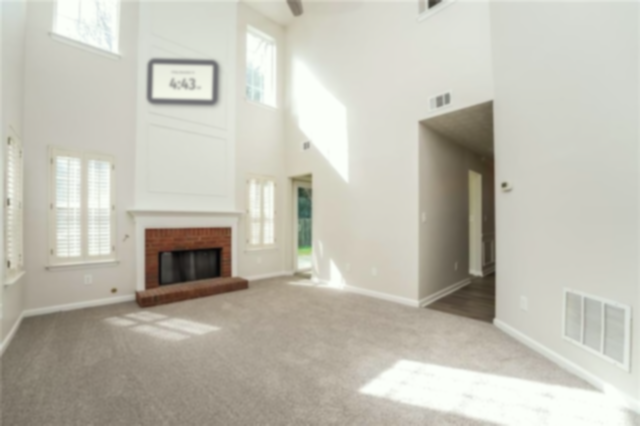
4:43
